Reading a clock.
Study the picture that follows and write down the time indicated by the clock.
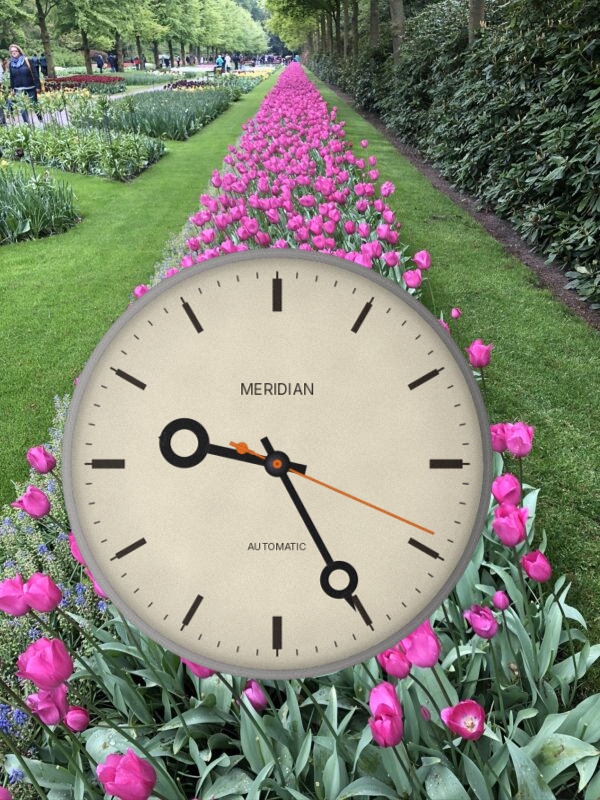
9:25:19
